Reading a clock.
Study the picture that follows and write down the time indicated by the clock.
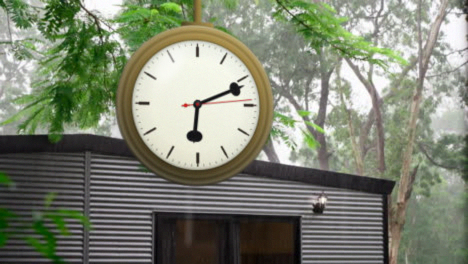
6:11:14
